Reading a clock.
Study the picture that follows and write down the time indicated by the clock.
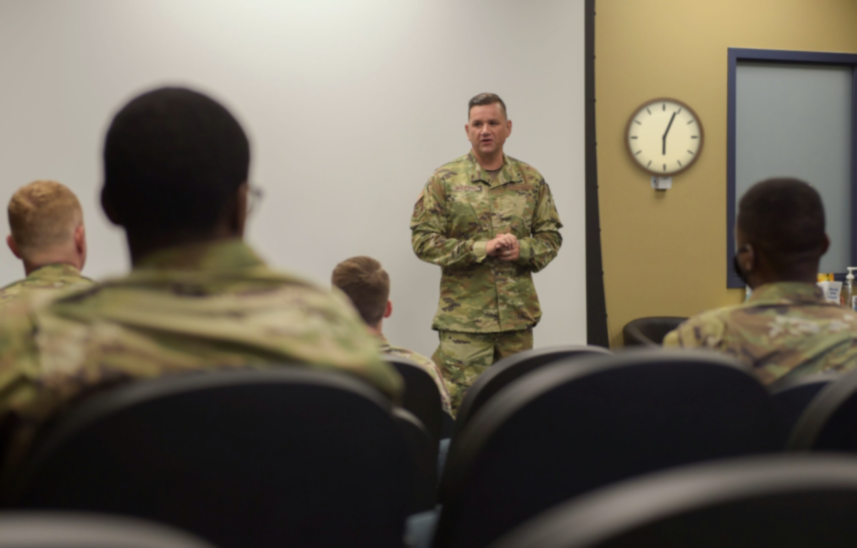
6:04
